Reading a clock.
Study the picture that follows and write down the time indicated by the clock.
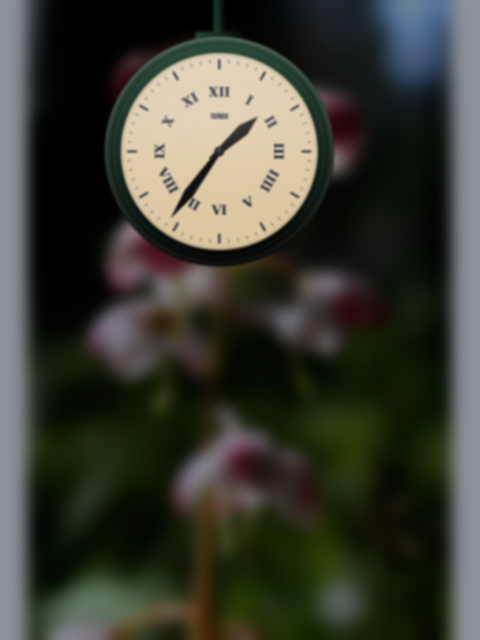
1:36
